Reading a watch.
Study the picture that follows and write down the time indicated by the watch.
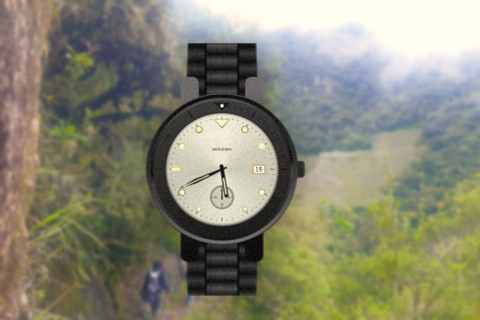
5:41
